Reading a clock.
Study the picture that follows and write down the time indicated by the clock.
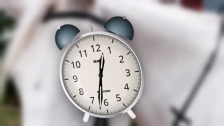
12:32
